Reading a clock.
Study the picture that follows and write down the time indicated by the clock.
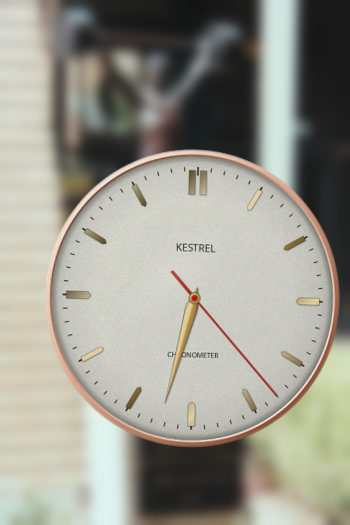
6:32:23
